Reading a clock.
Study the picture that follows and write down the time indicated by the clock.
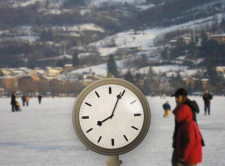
8:04
